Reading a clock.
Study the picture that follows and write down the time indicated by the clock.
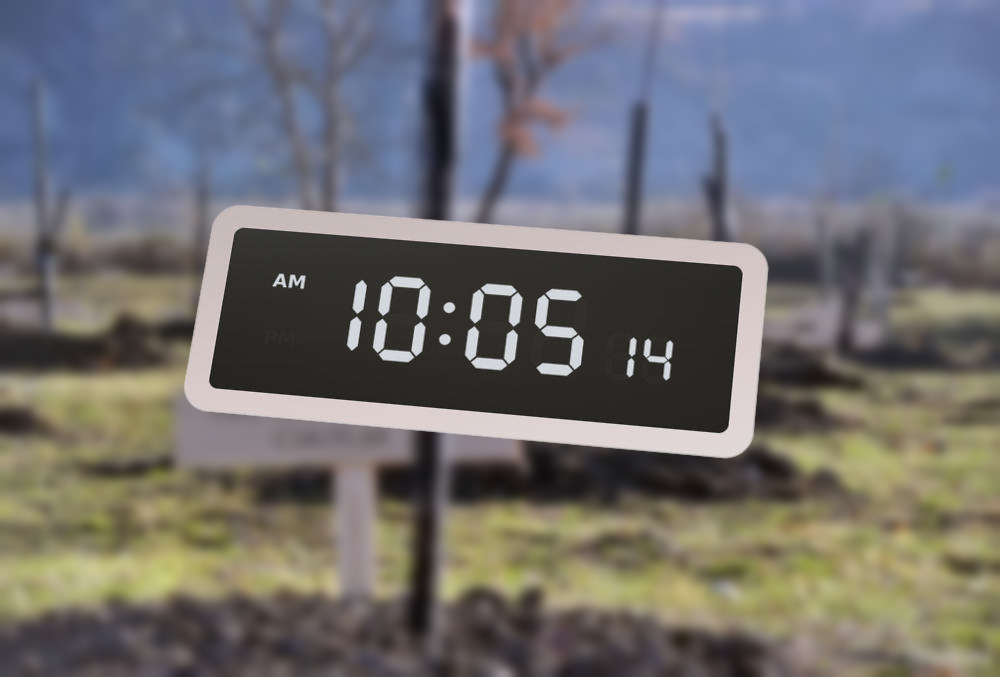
10:05:14
